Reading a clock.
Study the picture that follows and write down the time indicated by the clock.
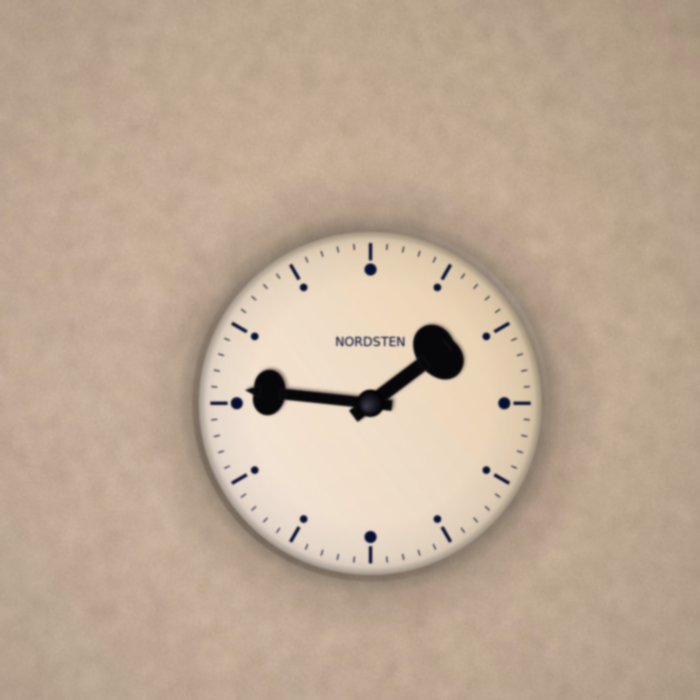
1:46
